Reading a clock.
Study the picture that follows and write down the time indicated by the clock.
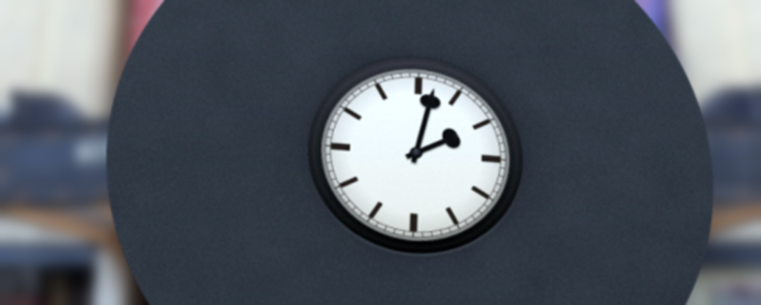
2:02
